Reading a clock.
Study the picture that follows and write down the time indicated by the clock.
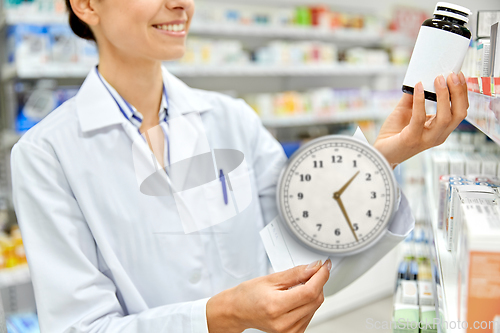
1:26
